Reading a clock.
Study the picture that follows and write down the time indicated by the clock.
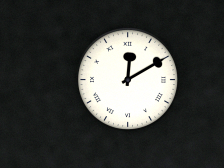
12:10
